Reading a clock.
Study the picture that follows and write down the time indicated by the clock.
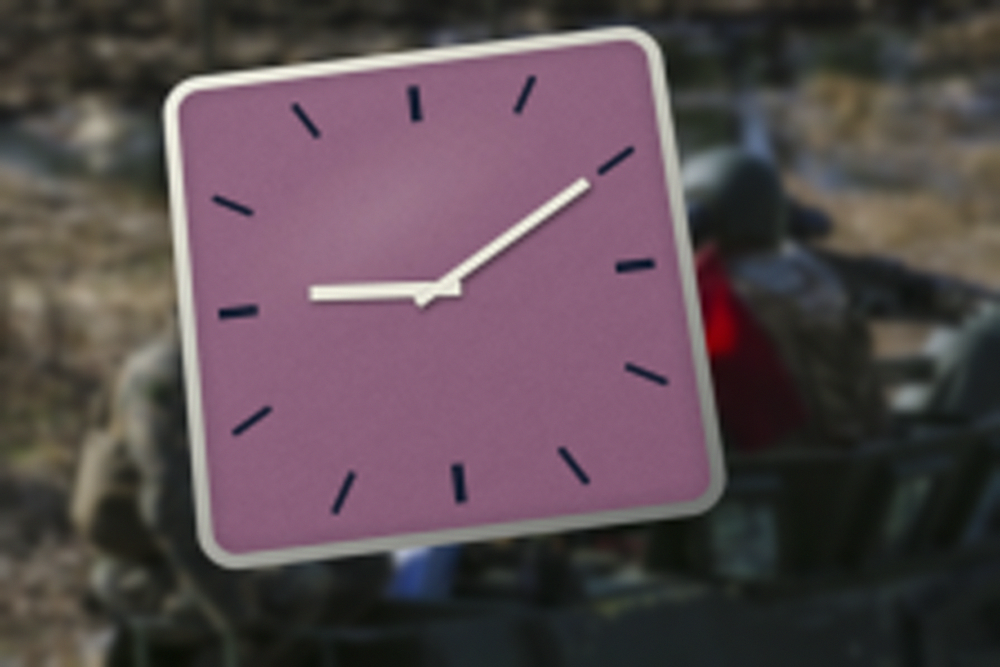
9:10
